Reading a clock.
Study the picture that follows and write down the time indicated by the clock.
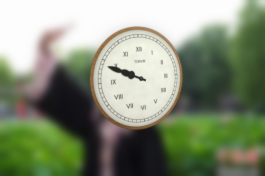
9:49
